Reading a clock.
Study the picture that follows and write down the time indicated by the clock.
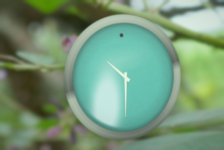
10:31
